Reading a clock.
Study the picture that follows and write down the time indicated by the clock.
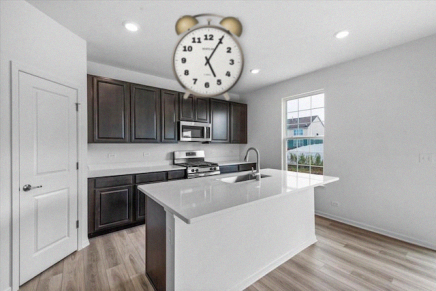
5:05
